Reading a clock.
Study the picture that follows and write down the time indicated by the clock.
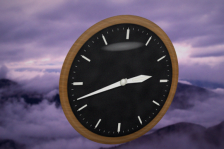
2:42
